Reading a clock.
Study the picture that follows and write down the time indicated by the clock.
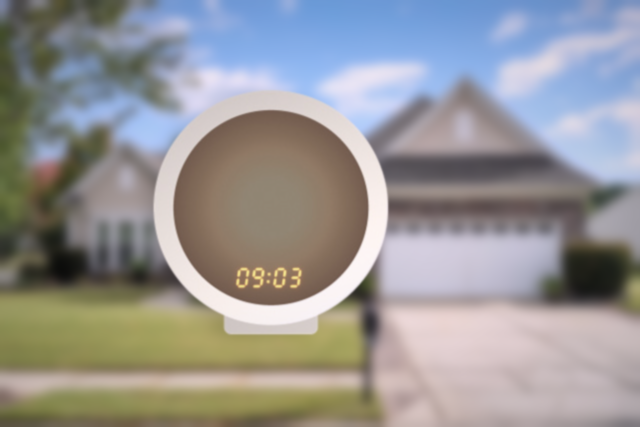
9:03
